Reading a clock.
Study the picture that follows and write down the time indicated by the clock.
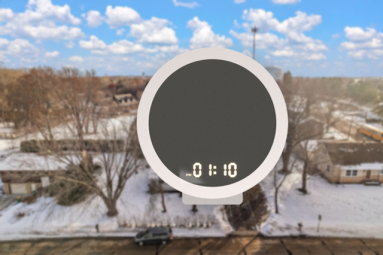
1:10
